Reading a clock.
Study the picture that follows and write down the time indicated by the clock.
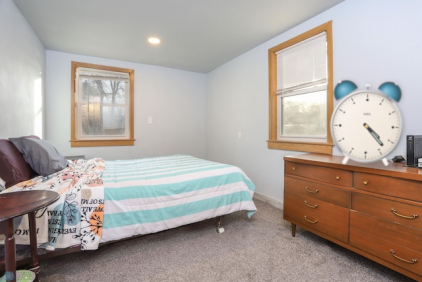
4:23
